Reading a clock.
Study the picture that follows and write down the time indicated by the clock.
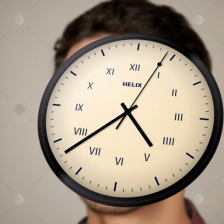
4:38:04
